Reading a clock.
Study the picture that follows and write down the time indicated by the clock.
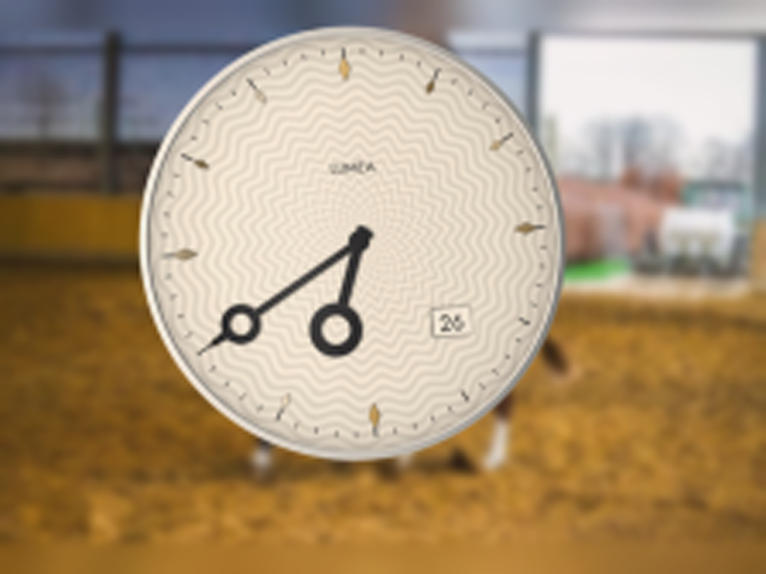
6:40
